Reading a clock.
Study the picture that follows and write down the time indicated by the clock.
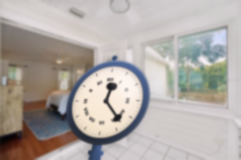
12:23
